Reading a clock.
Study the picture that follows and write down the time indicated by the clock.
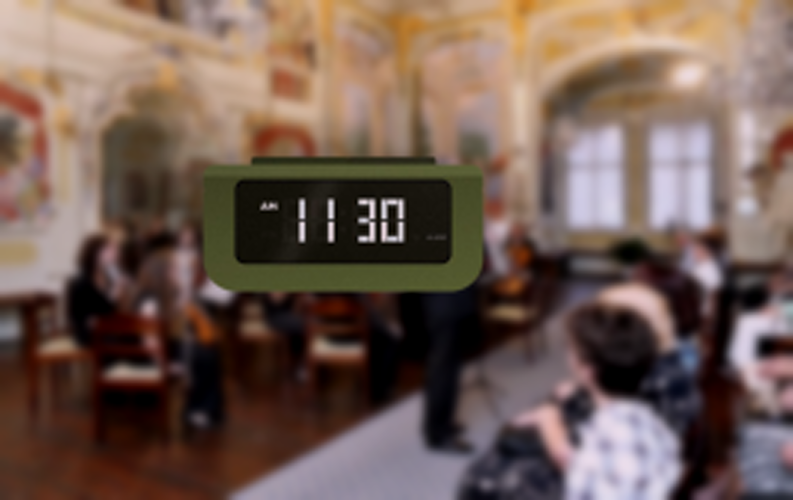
11:30
